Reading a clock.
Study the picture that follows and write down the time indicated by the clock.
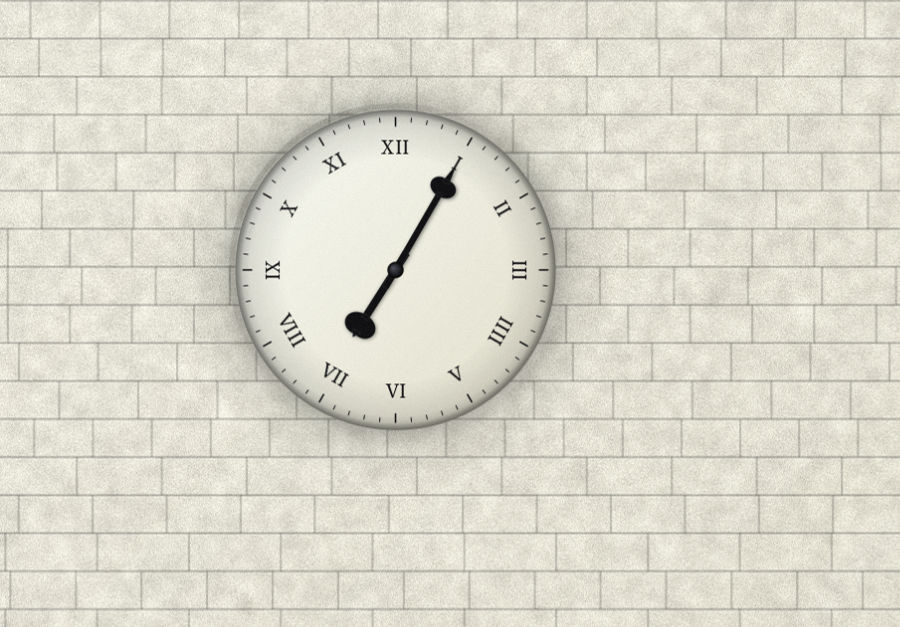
7:05
